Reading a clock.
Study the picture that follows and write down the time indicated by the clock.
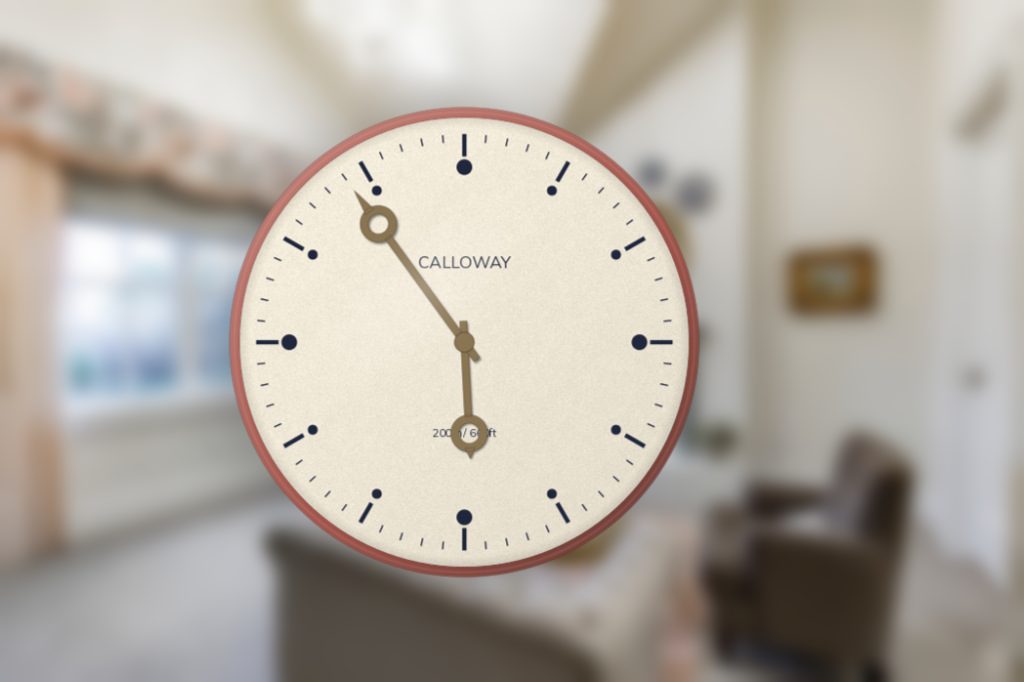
5:54
